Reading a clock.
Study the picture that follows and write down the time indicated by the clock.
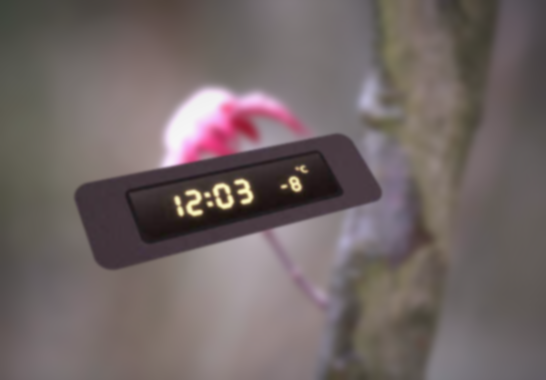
12:03
